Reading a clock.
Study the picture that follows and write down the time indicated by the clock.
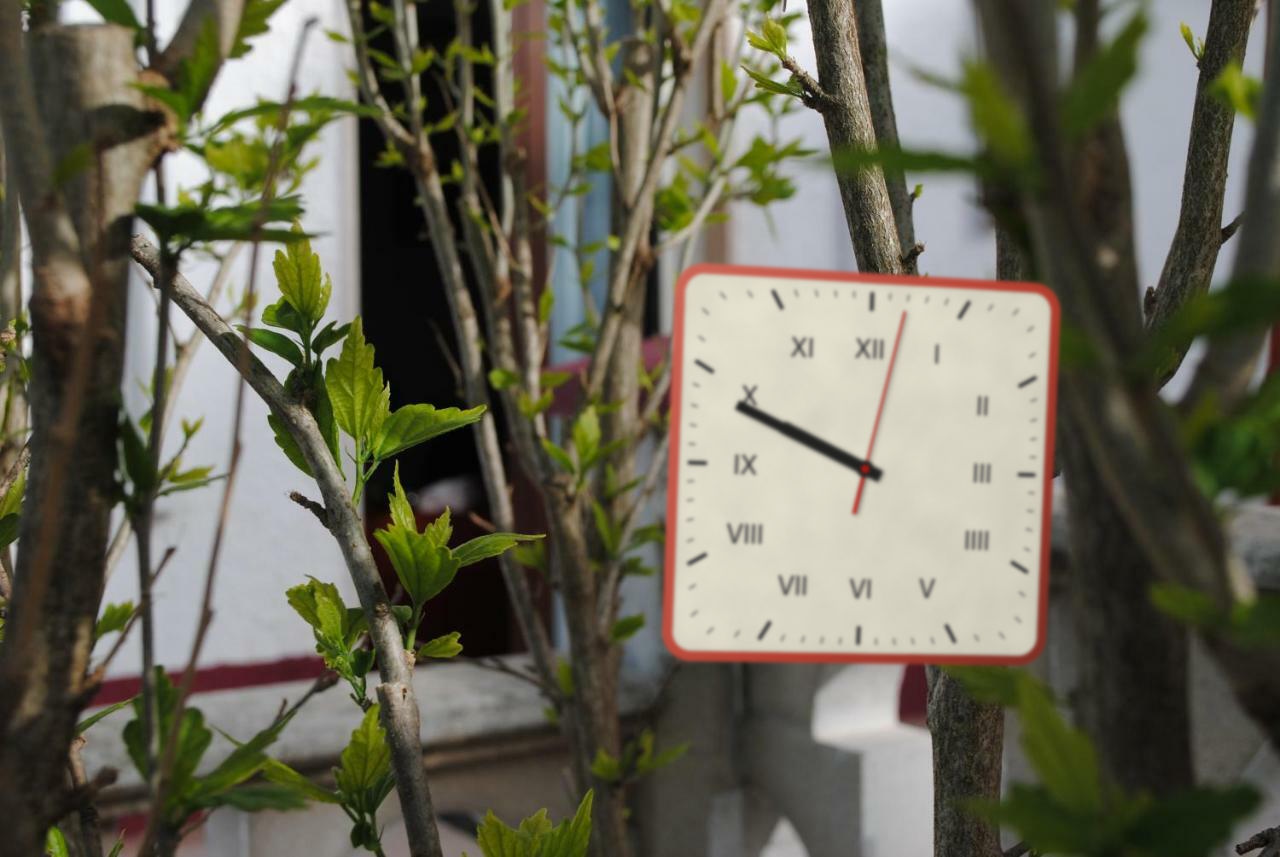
9:49:02
